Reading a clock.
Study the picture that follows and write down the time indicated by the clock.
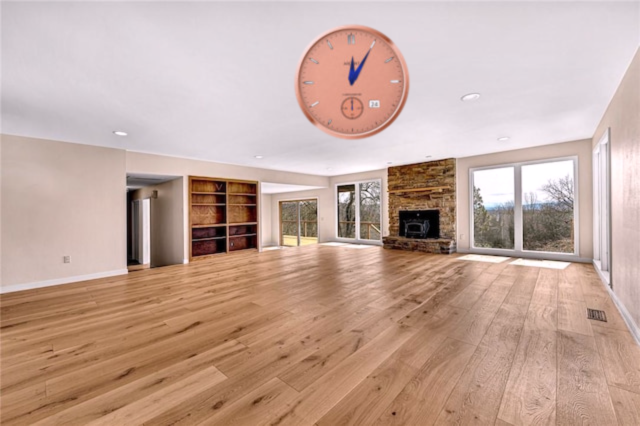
12:05
